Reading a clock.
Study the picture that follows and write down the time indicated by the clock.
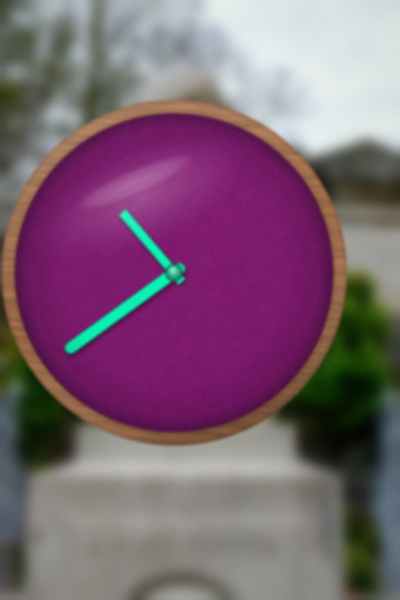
10:39
